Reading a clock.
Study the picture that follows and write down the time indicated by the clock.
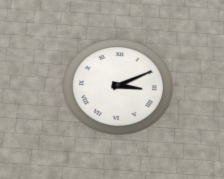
3:10
